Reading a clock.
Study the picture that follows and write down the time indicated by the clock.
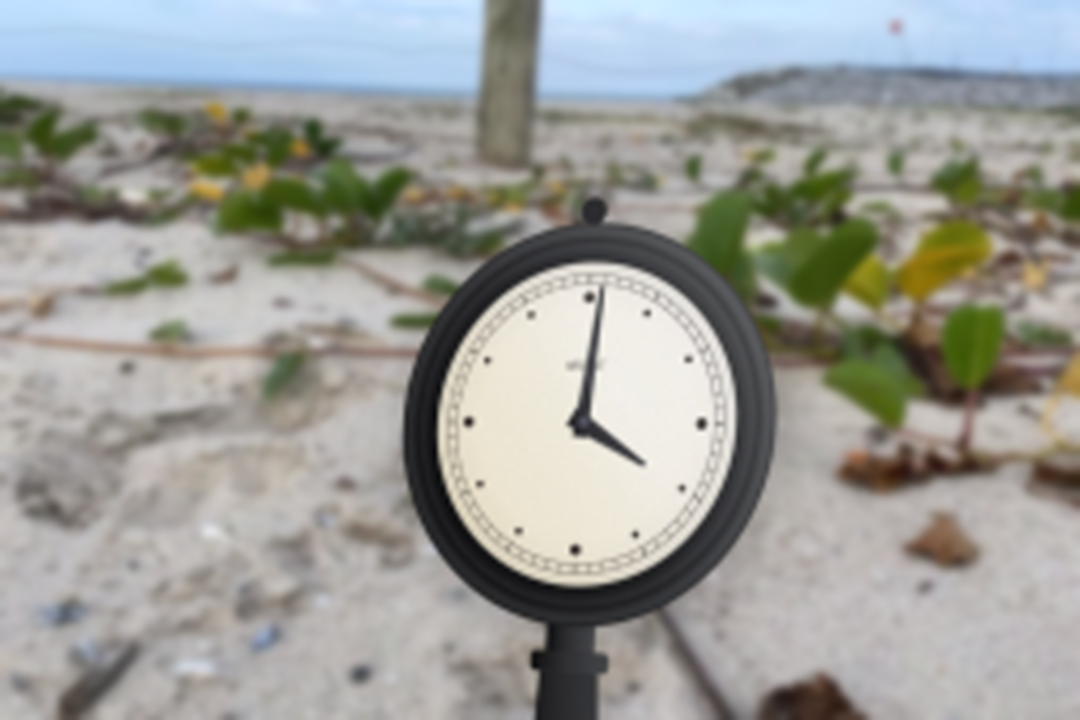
4:01
